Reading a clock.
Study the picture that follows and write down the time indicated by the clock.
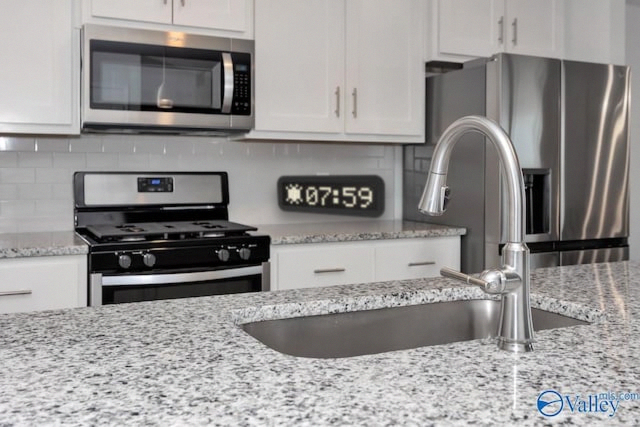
7:59
